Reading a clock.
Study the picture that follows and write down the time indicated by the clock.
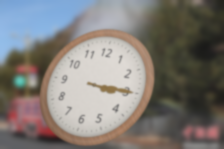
3:15
